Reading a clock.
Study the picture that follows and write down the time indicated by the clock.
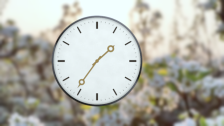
1:36
